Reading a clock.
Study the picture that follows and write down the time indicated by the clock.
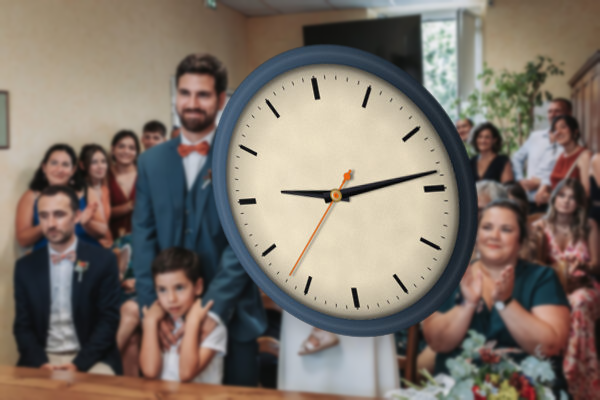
9:13:37
